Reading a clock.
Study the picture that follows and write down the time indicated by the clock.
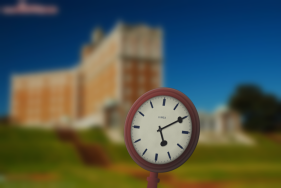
5:10
